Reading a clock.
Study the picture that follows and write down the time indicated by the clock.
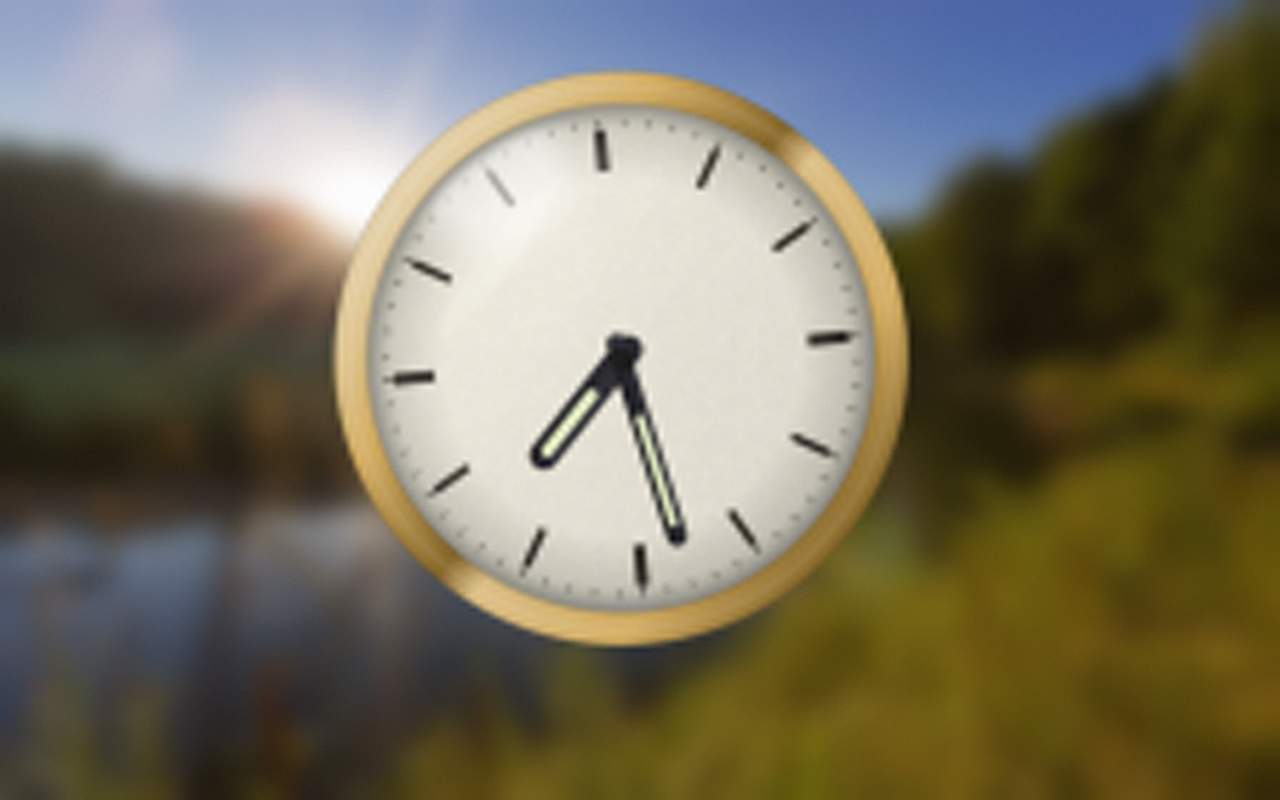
7:28
